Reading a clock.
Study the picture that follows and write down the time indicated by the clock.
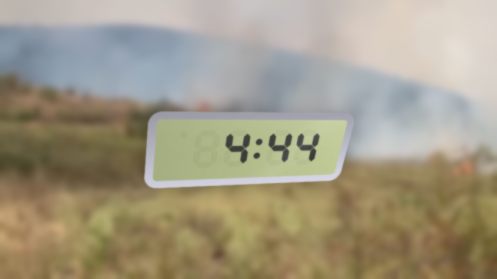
4:44
